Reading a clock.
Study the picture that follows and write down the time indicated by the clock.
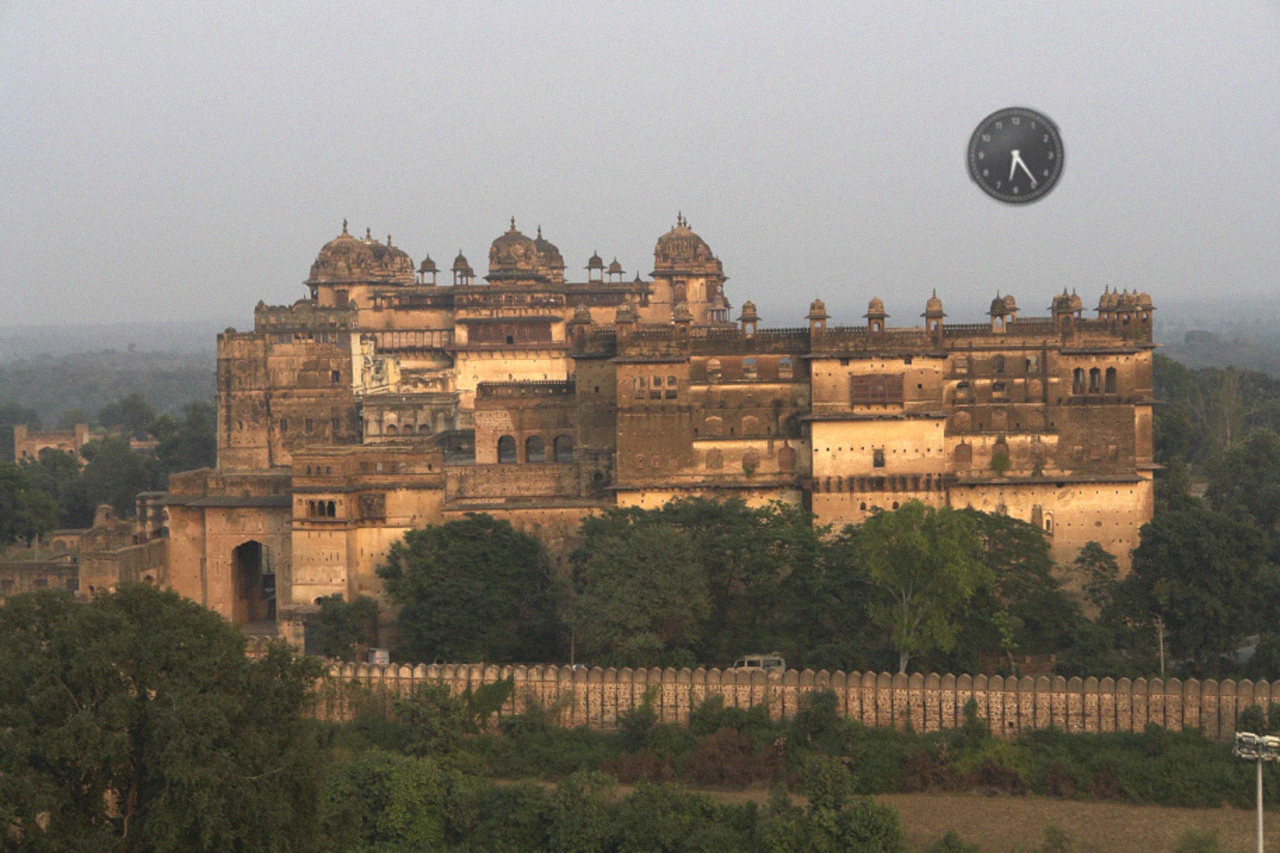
6:24
